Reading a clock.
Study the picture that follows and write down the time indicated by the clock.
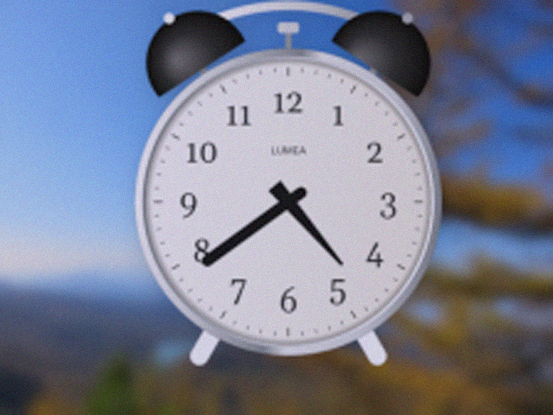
4:39
